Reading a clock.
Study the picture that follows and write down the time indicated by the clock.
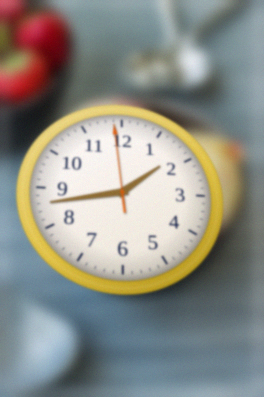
1:42:59
